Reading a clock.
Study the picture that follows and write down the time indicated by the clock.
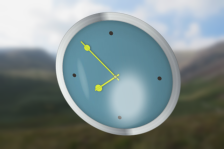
7:53
